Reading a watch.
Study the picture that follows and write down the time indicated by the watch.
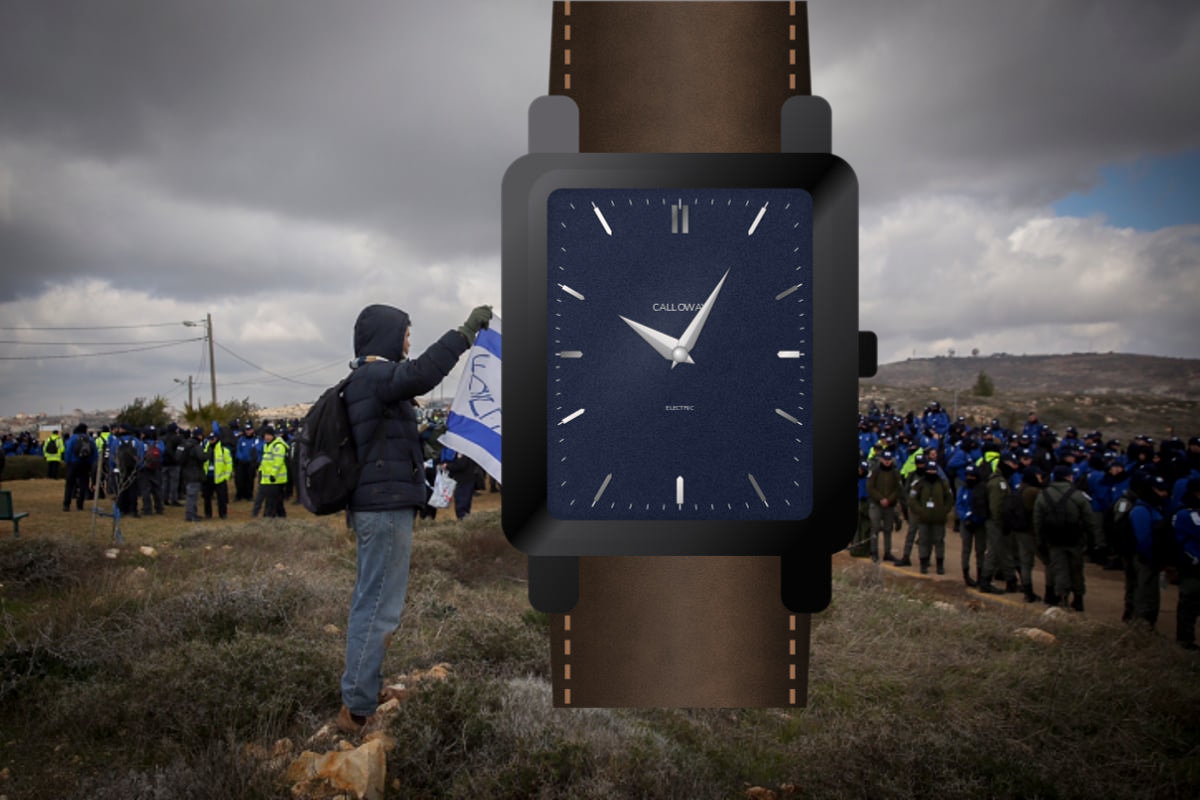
10:05
